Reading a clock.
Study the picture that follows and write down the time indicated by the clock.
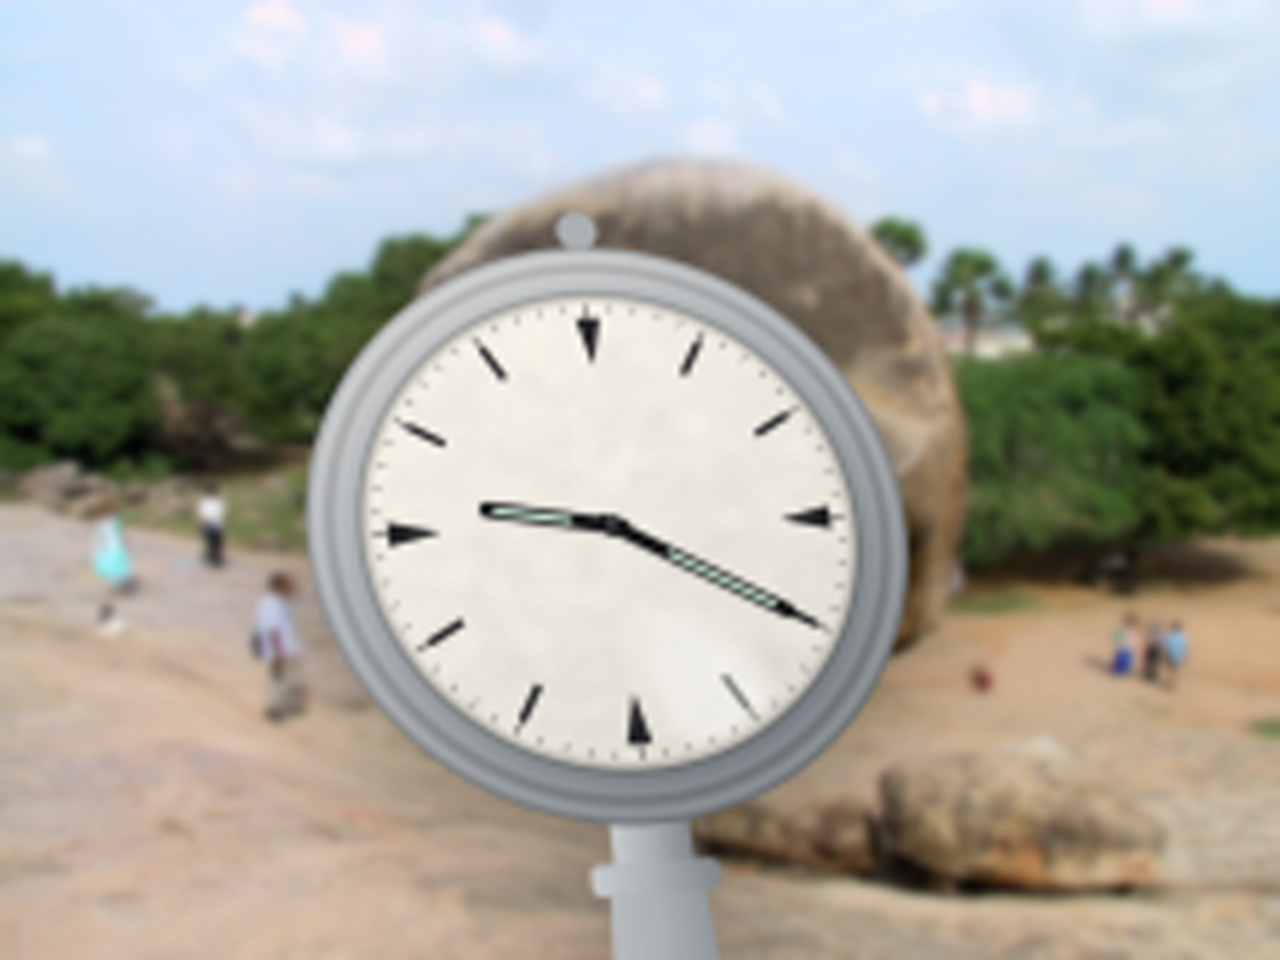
9:20
